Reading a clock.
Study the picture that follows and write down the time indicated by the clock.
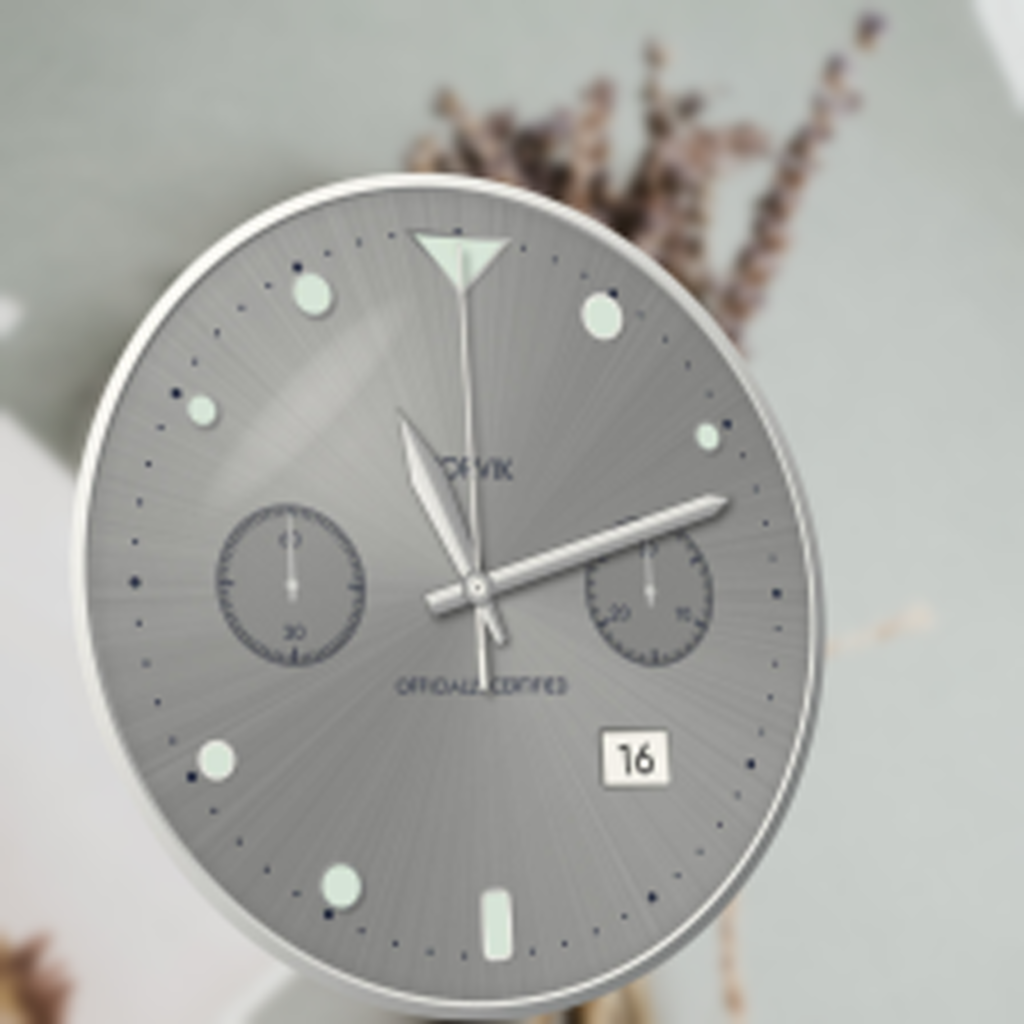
11:12
